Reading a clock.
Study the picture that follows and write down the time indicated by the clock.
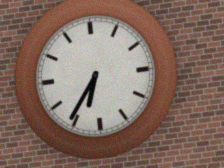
6:36
